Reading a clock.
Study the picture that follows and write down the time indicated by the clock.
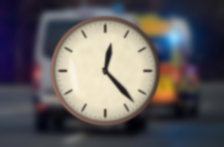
12:23
